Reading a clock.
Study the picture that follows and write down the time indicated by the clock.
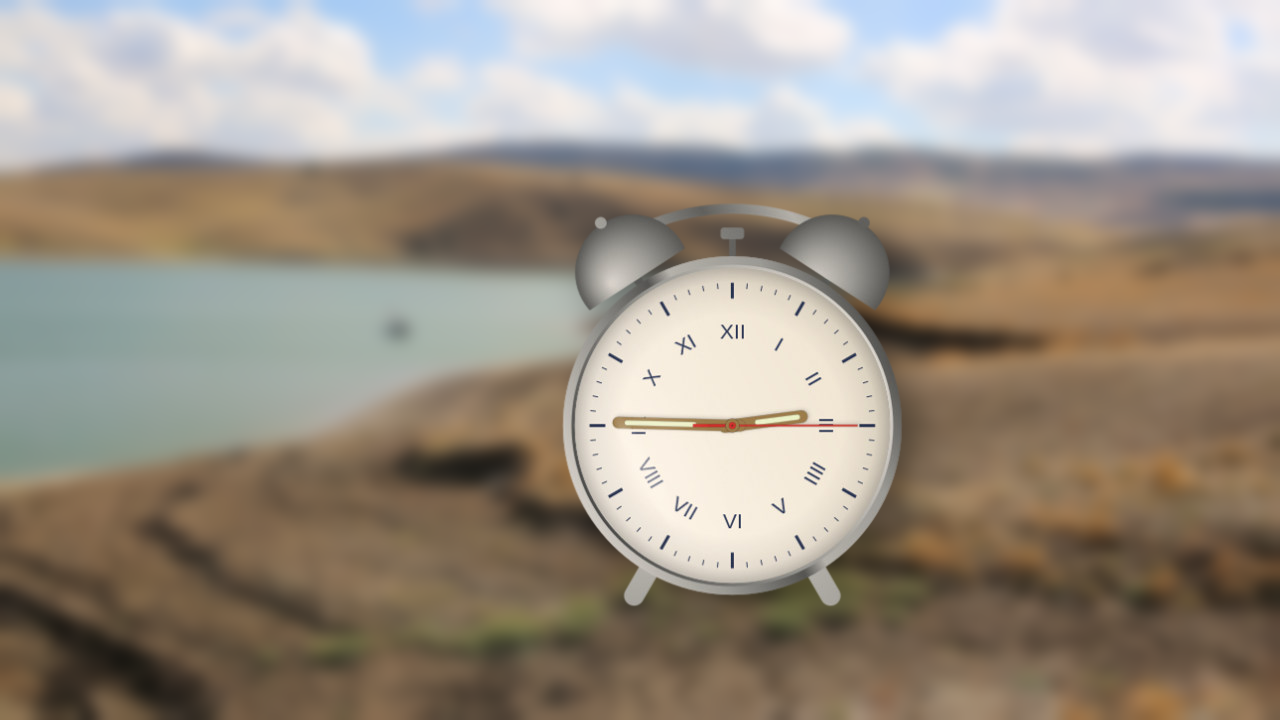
2:45:15
